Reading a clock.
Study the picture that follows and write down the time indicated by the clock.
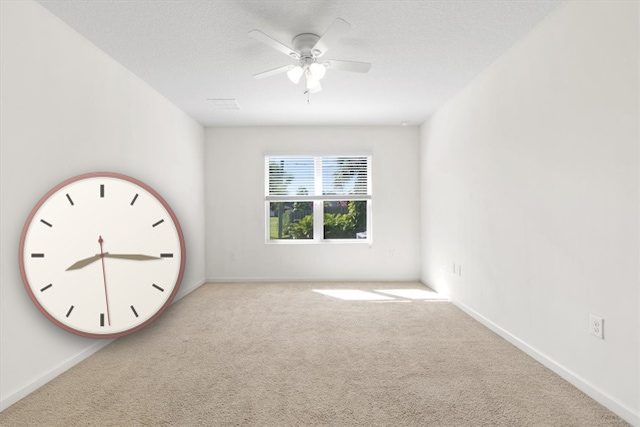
8:15:29
